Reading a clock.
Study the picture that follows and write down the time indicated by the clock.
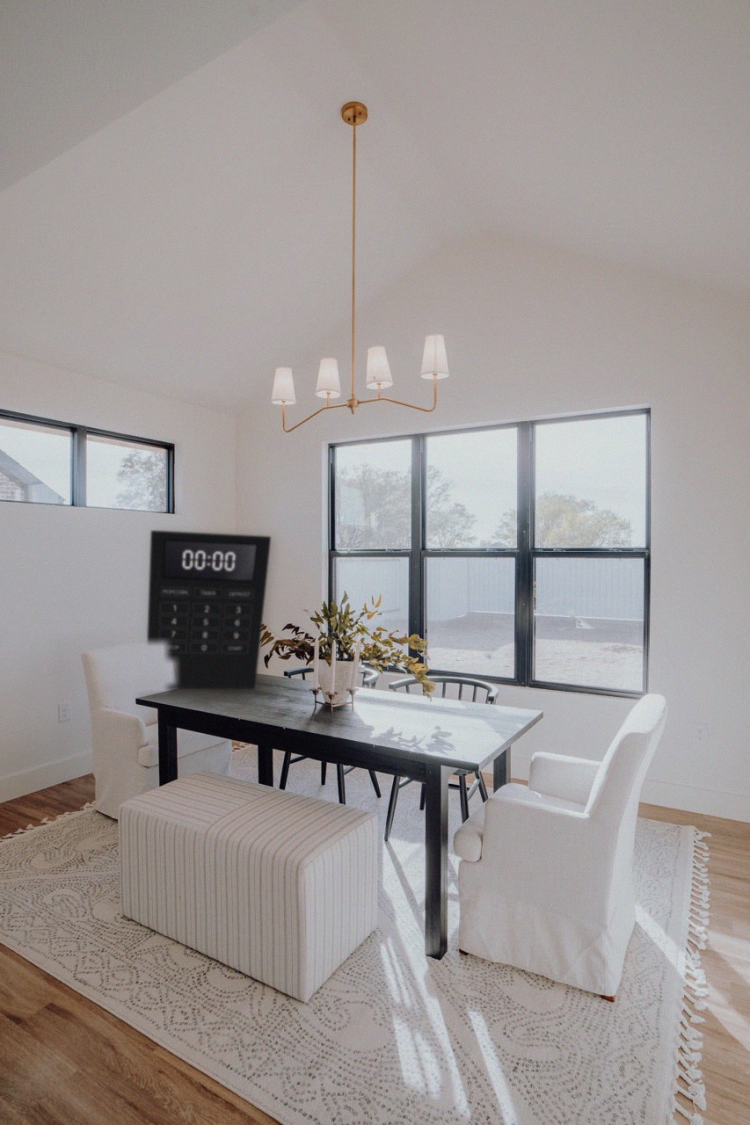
0:00
